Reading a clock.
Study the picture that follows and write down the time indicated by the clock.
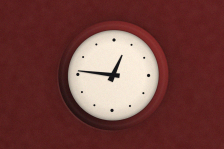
12:46
